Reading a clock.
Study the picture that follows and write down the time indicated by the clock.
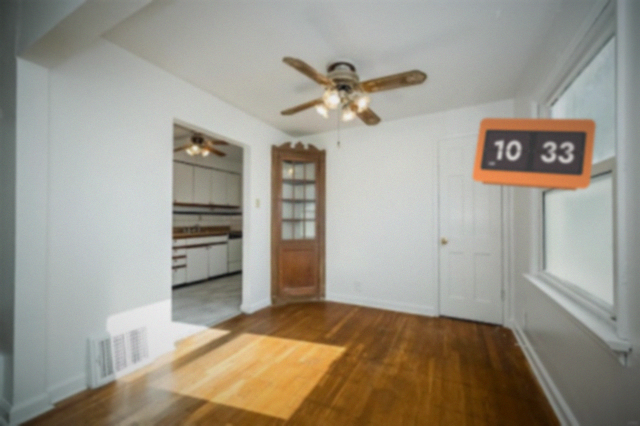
10:33
